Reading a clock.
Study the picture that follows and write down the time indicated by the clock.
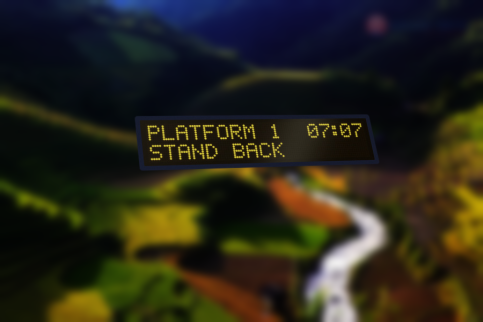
7:07
